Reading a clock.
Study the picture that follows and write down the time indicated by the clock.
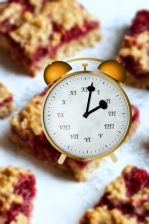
2:02
